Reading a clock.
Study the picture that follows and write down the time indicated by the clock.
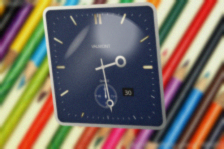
2:29
